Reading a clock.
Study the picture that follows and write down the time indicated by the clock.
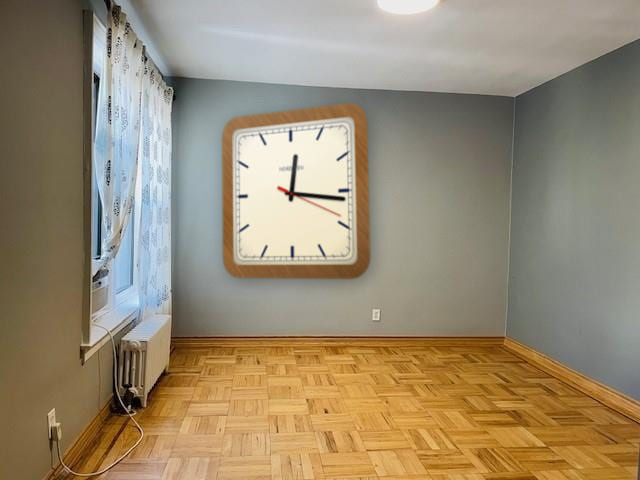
12:16:19
